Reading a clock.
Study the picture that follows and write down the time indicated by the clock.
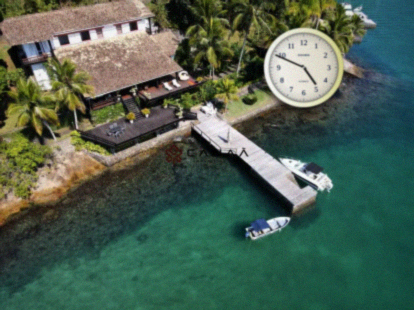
4:49
